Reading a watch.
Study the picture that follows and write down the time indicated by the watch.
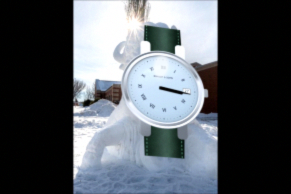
3:16
